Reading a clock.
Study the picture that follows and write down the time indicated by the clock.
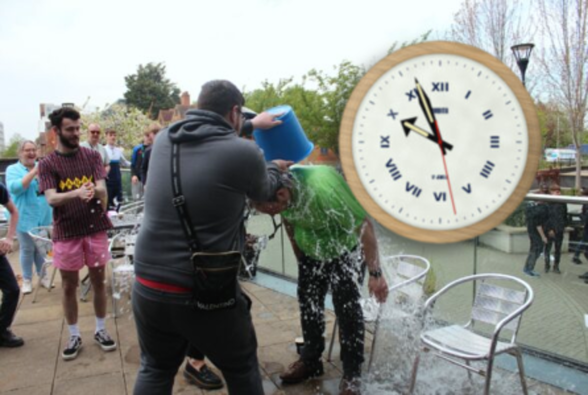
9:56:28
